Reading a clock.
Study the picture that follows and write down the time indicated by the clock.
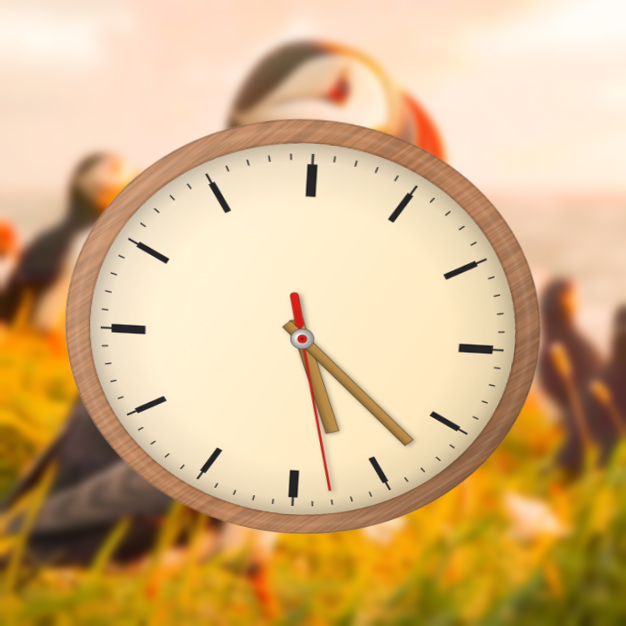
5:22:28
